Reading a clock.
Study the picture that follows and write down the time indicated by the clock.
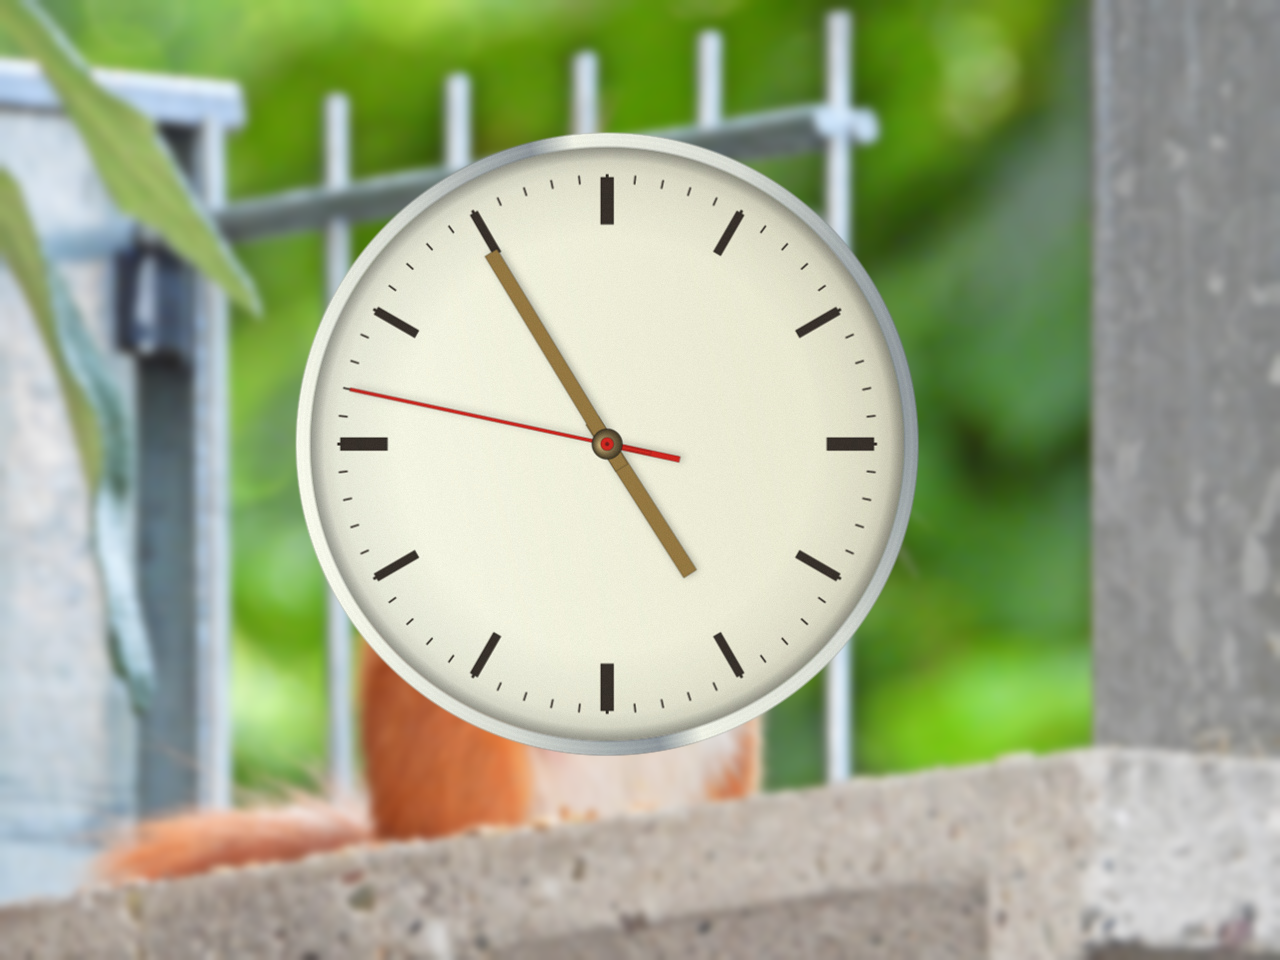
4:54:47
